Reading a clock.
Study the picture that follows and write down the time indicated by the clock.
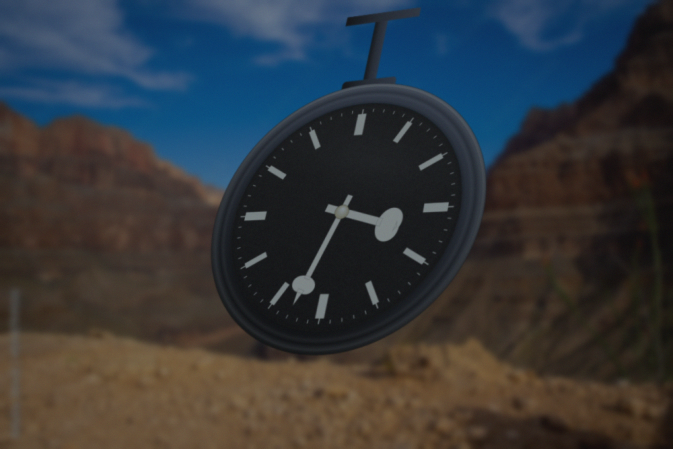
3:33
